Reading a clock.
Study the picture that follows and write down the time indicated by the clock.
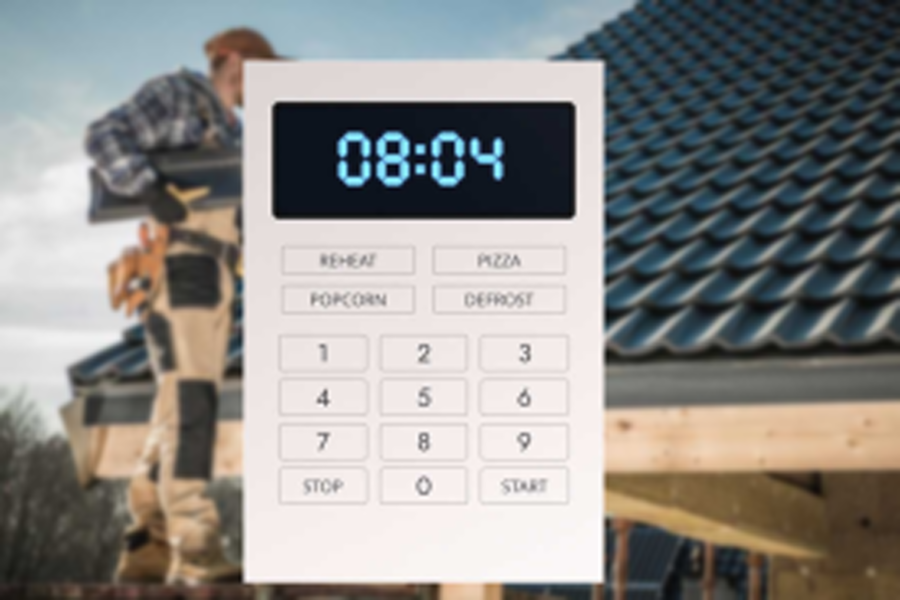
8:04
